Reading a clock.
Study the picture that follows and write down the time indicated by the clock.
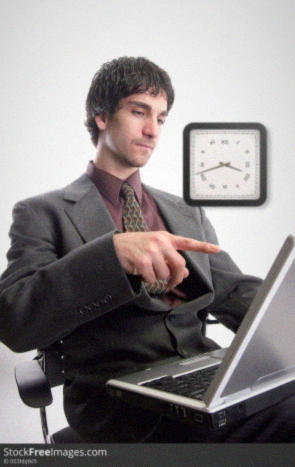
3:42
